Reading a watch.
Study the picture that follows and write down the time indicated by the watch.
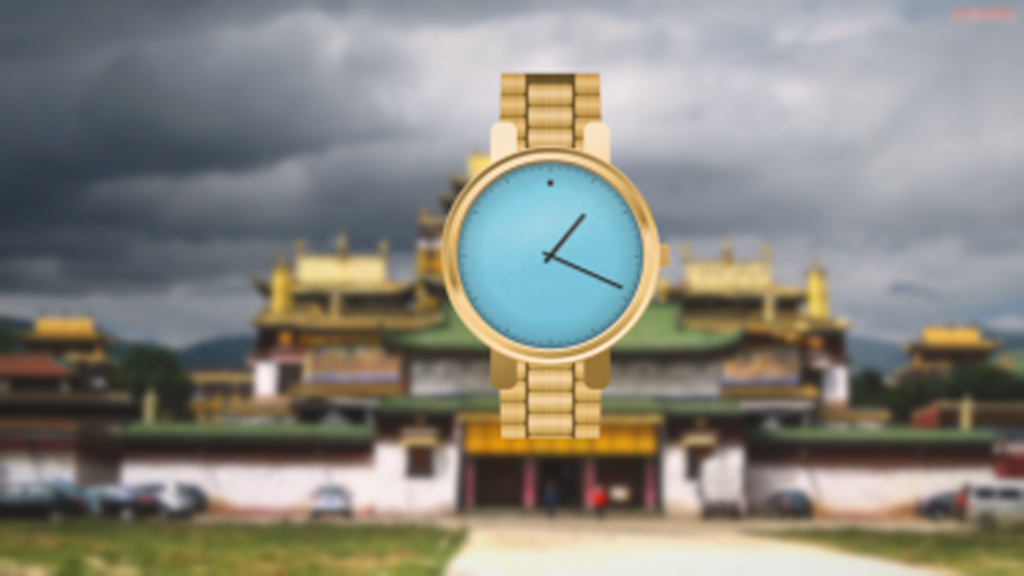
1:19
